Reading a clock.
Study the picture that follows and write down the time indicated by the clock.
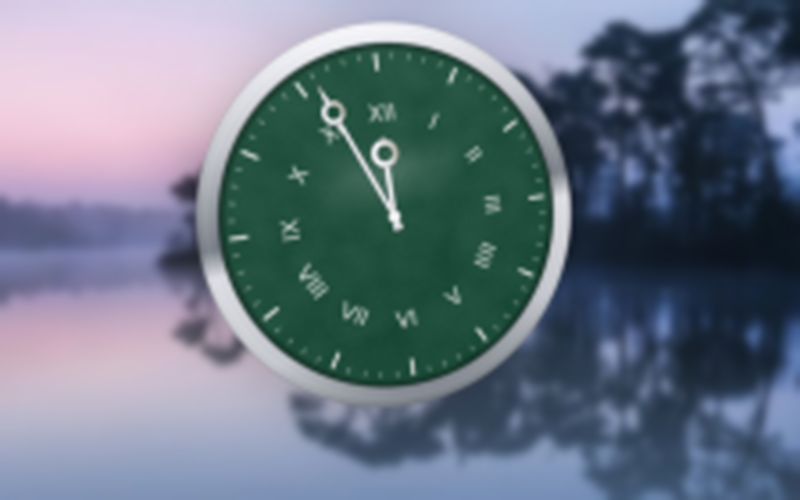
11:56
